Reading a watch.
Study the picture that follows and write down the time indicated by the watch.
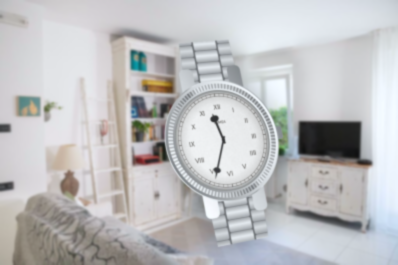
11:34
